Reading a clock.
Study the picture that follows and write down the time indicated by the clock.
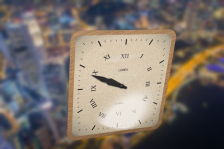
9:49
